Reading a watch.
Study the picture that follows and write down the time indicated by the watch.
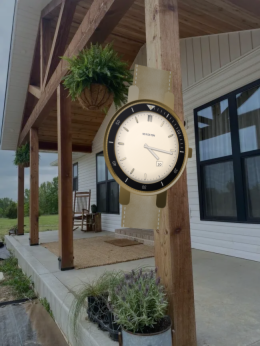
4:16
